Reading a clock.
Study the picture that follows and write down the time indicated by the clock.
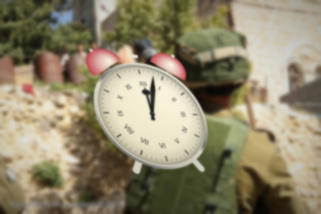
12:03
